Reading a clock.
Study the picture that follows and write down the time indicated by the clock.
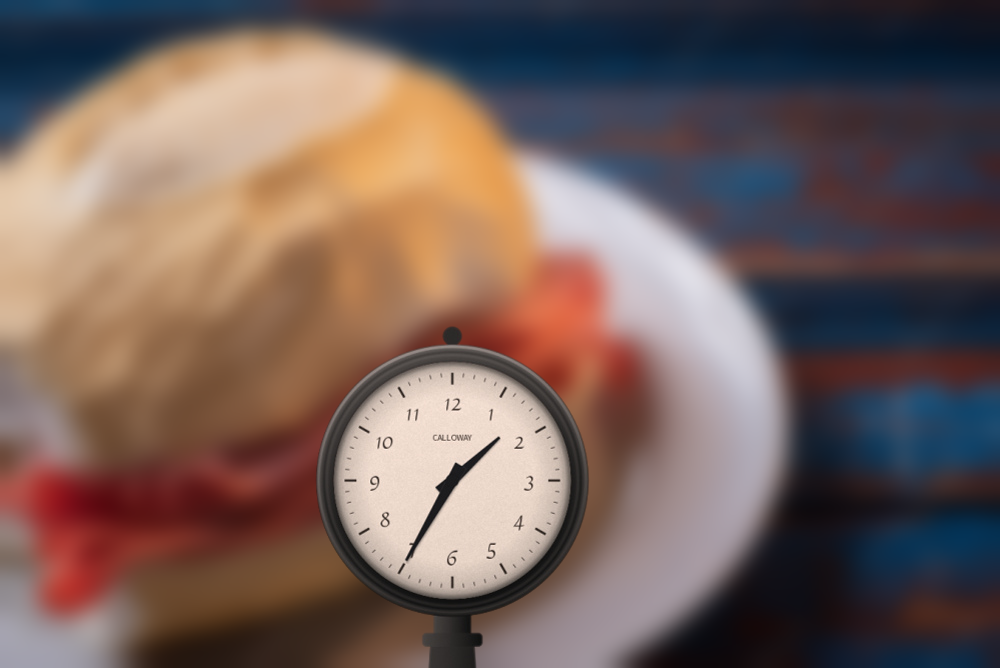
1:35
